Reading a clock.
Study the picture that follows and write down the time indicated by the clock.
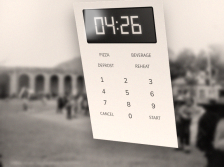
4:26
